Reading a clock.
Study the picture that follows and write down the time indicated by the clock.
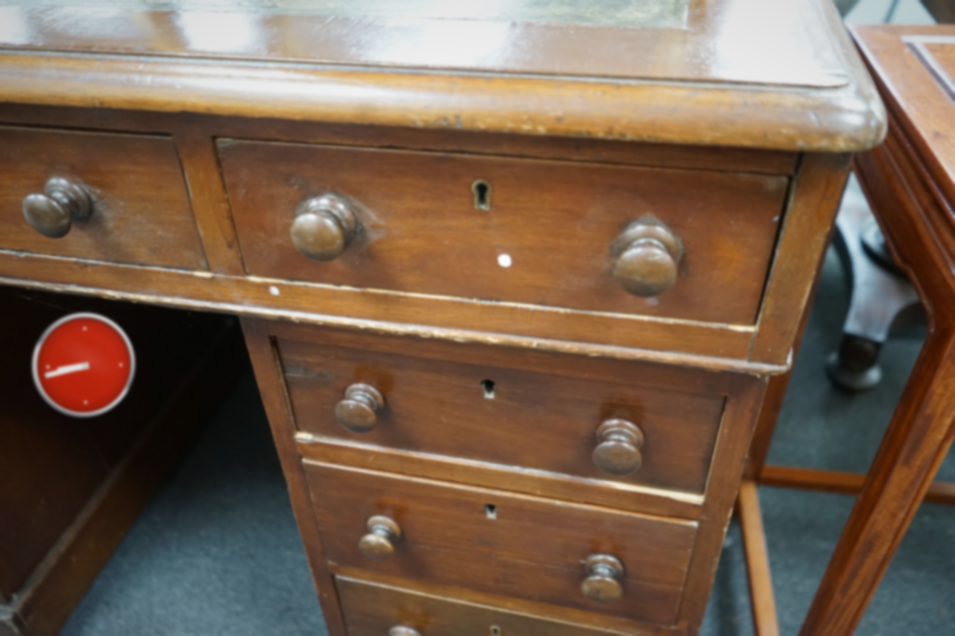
8:43
